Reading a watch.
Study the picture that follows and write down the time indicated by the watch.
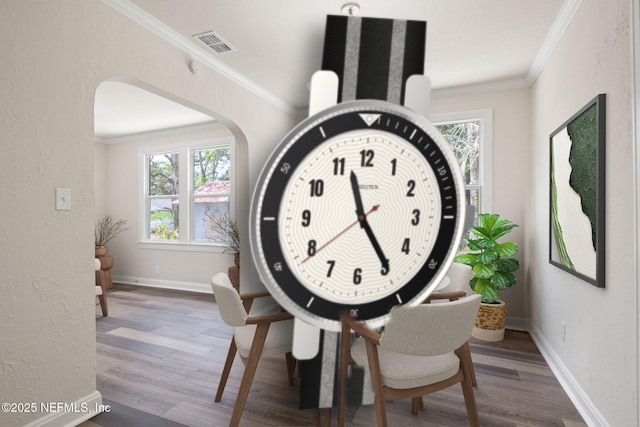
11:24:39
